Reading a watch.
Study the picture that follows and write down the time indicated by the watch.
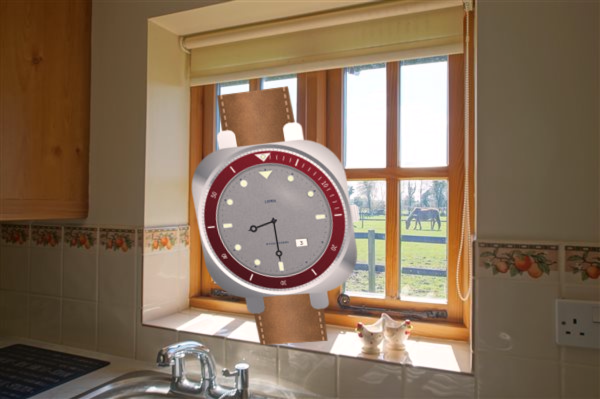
8:30
